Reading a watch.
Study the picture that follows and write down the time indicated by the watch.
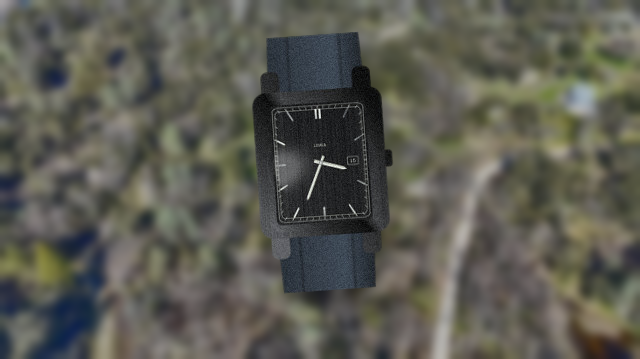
3:34
